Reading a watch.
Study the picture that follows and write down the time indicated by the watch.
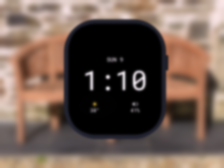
1:10
